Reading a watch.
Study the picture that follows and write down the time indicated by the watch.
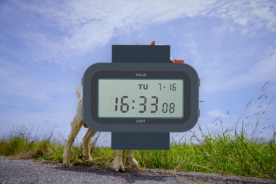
16:33:08
